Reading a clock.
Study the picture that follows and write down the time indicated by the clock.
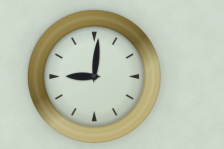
9:01
